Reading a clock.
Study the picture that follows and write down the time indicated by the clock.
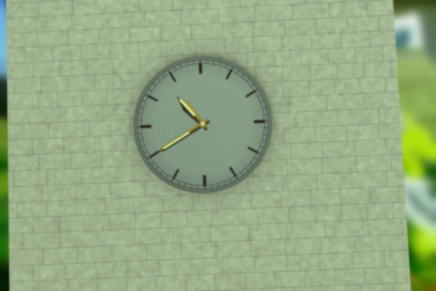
10:40
